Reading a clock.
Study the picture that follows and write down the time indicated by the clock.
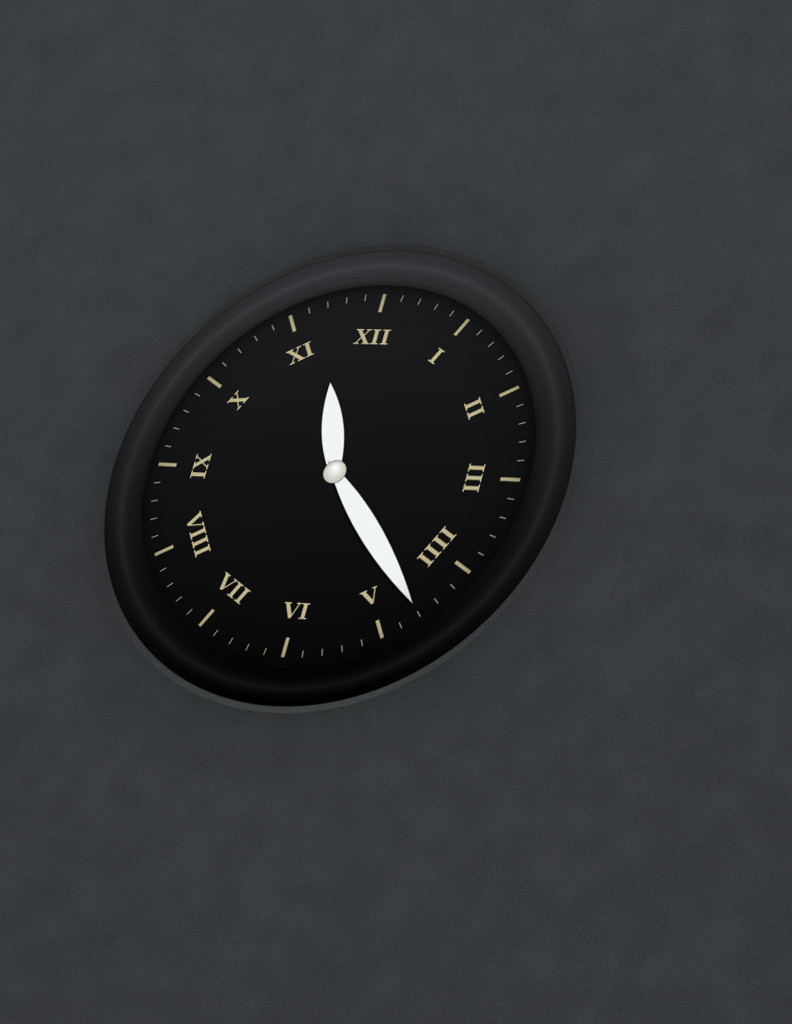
11:23
